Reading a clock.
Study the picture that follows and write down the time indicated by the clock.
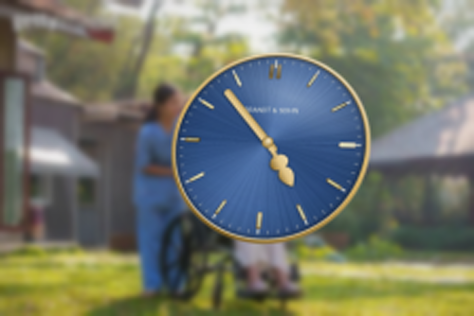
4:53
